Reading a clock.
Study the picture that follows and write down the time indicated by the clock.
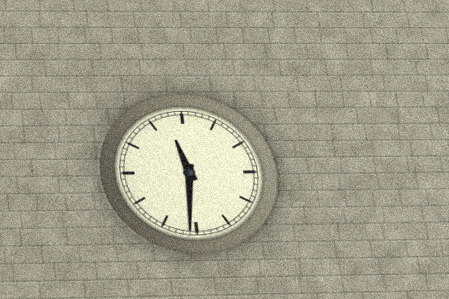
11:31
